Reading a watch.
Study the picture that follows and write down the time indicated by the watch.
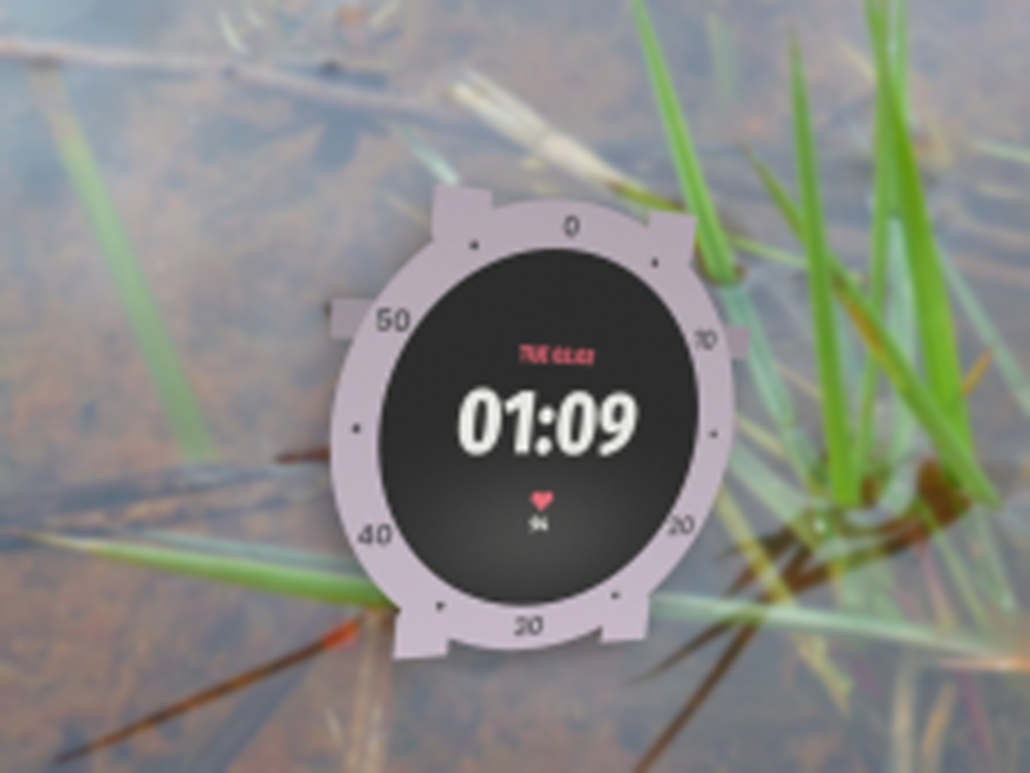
1:09
